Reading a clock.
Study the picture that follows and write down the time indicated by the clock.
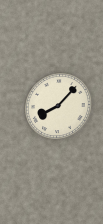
8:07
